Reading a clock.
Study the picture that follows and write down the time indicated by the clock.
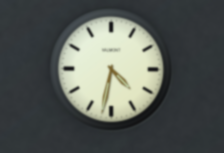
4:32
